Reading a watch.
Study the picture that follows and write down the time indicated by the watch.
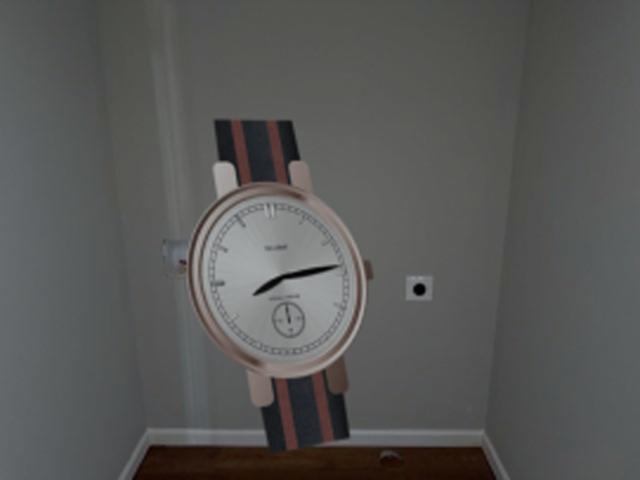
8:14
